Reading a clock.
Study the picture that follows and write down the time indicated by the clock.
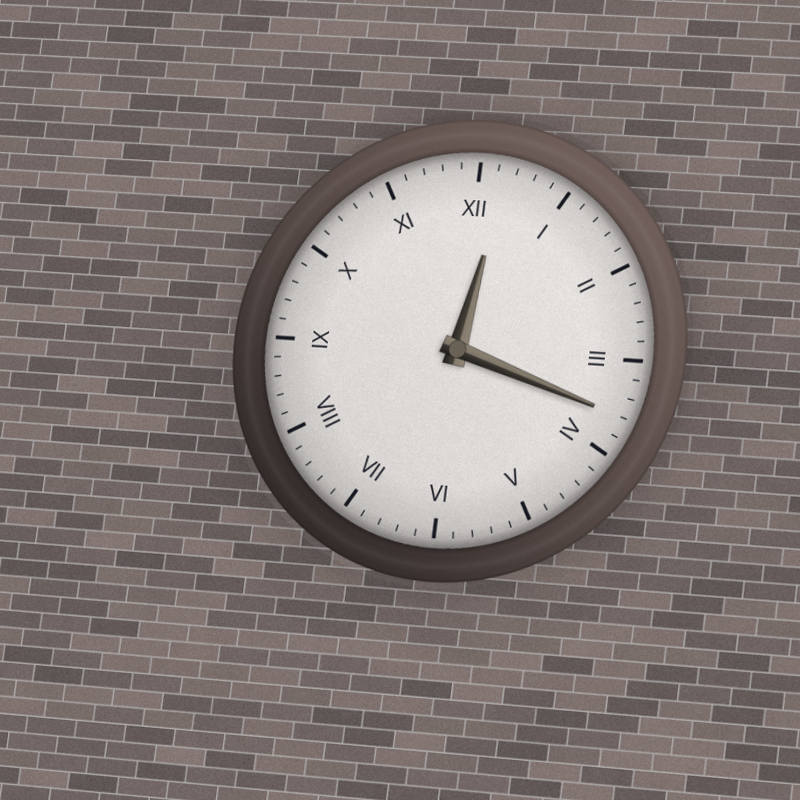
12:18
